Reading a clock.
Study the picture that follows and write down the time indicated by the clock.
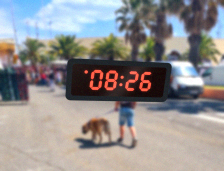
8:26
